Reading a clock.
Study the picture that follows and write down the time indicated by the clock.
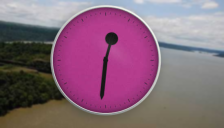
12:31
